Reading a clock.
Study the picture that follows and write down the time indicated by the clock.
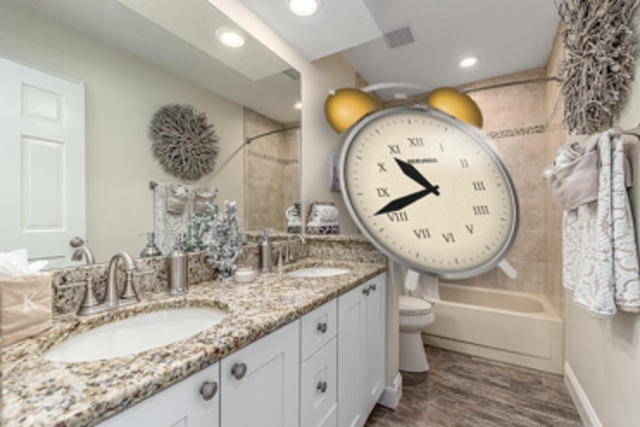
10:42
